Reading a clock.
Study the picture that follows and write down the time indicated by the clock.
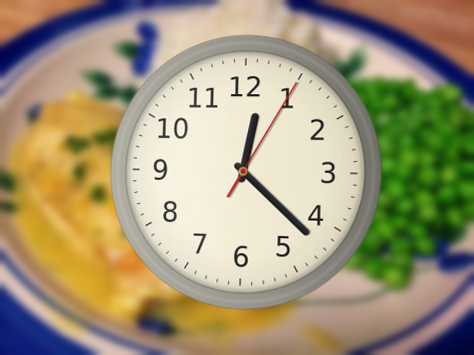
12:22:05
